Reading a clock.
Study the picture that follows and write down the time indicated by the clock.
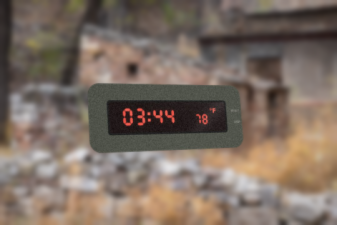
3:44
